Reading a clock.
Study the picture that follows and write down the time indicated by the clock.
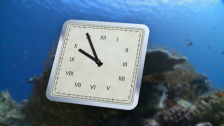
9:55
